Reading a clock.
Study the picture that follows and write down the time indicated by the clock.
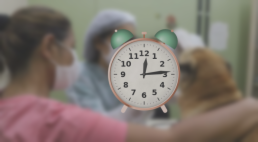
12:14
